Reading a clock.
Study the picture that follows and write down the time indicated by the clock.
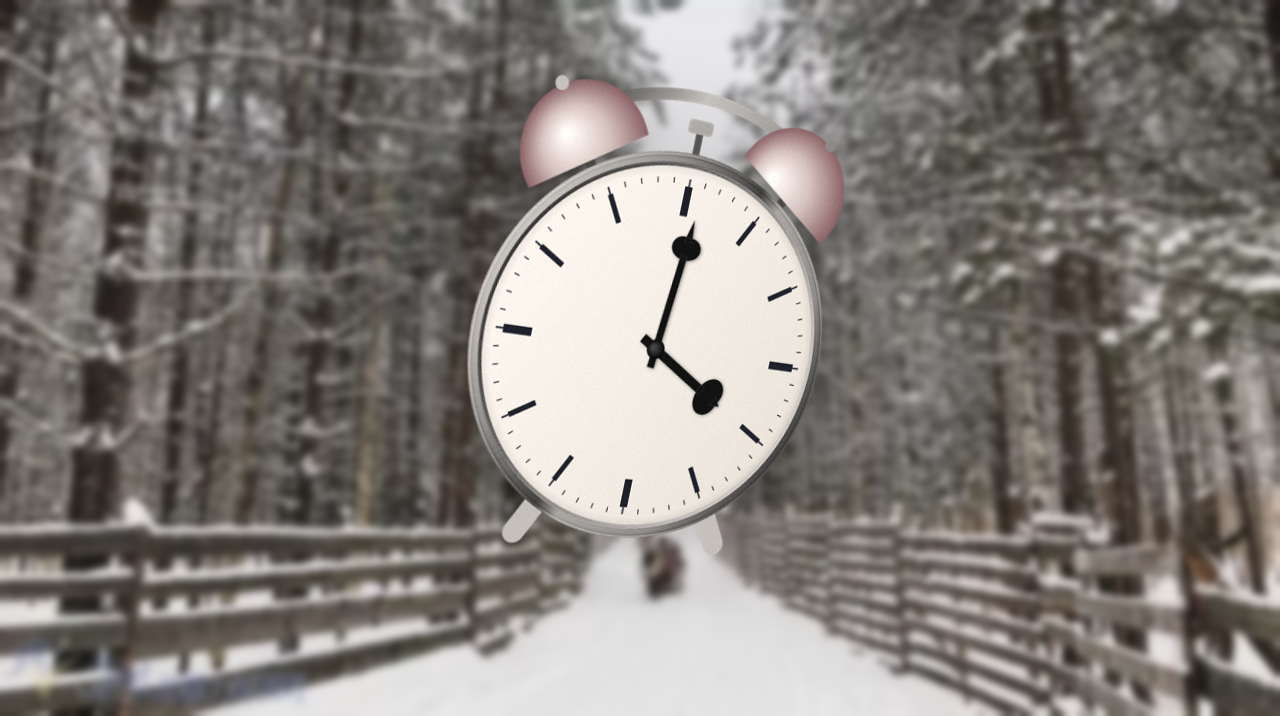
4:01
